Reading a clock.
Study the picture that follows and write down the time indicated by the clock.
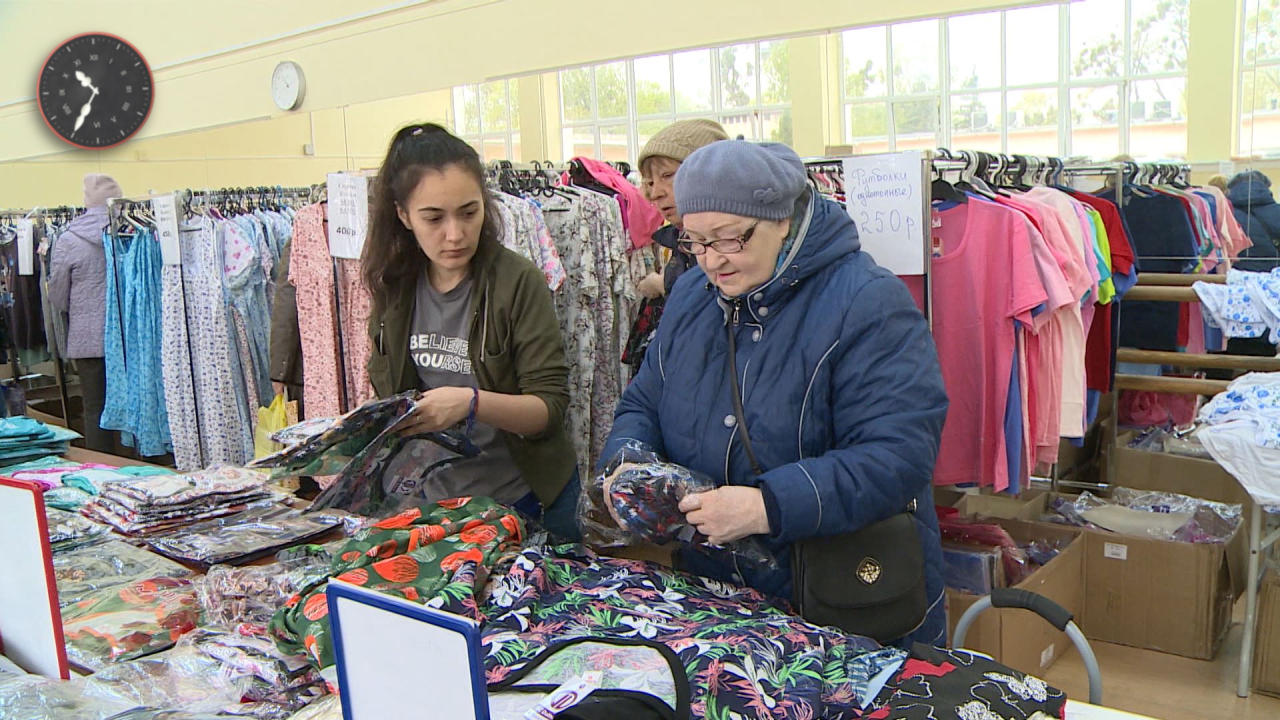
10:35
